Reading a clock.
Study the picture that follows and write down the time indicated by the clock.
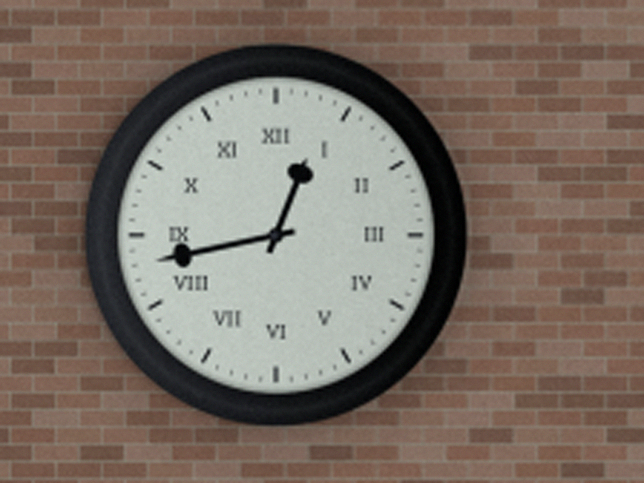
12:43
